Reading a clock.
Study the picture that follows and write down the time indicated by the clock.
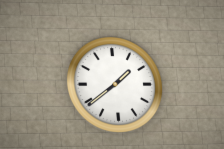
1:39
